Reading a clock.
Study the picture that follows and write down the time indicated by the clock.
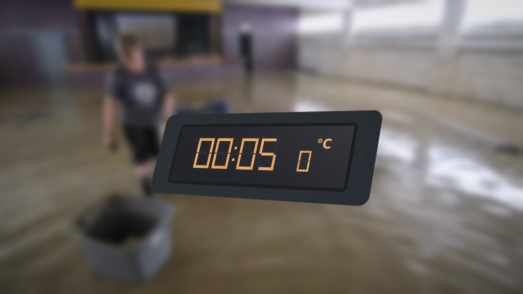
0:05
